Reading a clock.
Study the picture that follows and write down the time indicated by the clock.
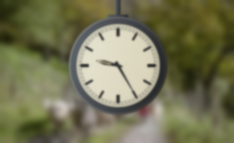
9:25
